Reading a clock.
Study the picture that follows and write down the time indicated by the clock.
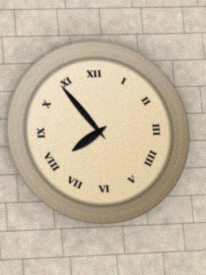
7:54
